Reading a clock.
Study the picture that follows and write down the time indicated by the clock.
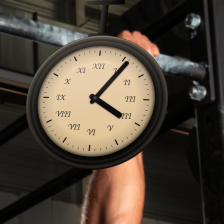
4:06
